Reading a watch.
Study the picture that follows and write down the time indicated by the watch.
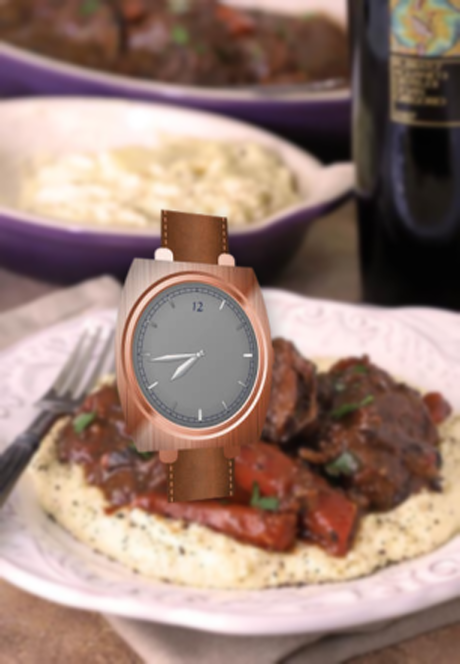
7:44
